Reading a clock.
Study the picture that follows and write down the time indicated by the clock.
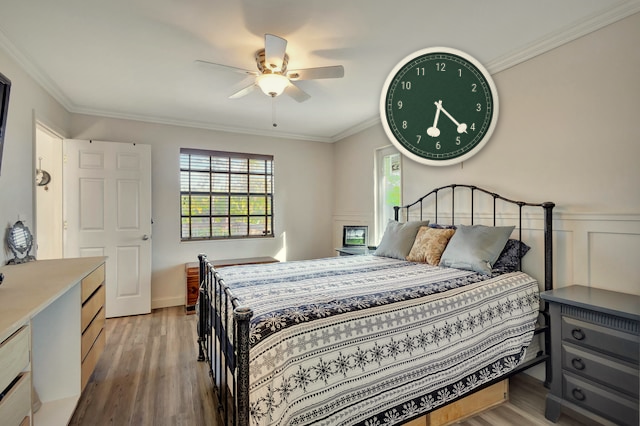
6:22
